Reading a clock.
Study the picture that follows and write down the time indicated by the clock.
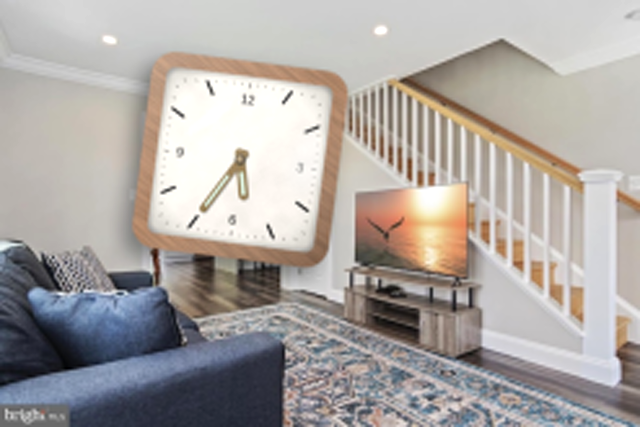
5:35
